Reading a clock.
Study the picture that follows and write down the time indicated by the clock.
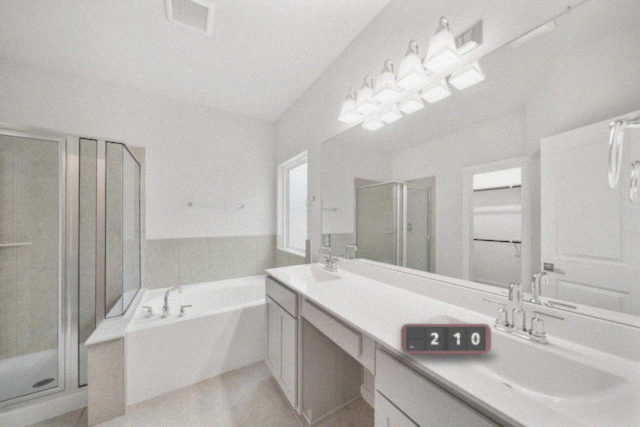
2:10
